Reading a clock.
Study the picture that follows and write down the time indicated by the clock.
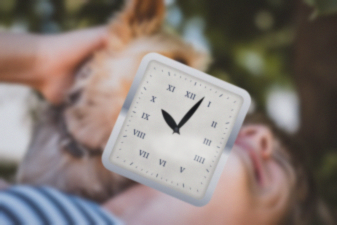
10:03
